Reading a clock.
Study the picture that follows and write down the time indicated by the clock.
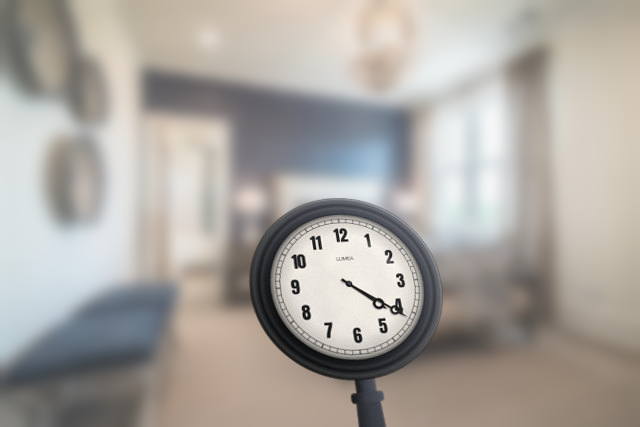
4:21
